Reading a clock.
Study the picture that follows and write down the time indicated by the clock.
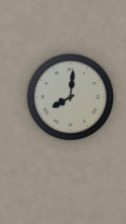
8:01
